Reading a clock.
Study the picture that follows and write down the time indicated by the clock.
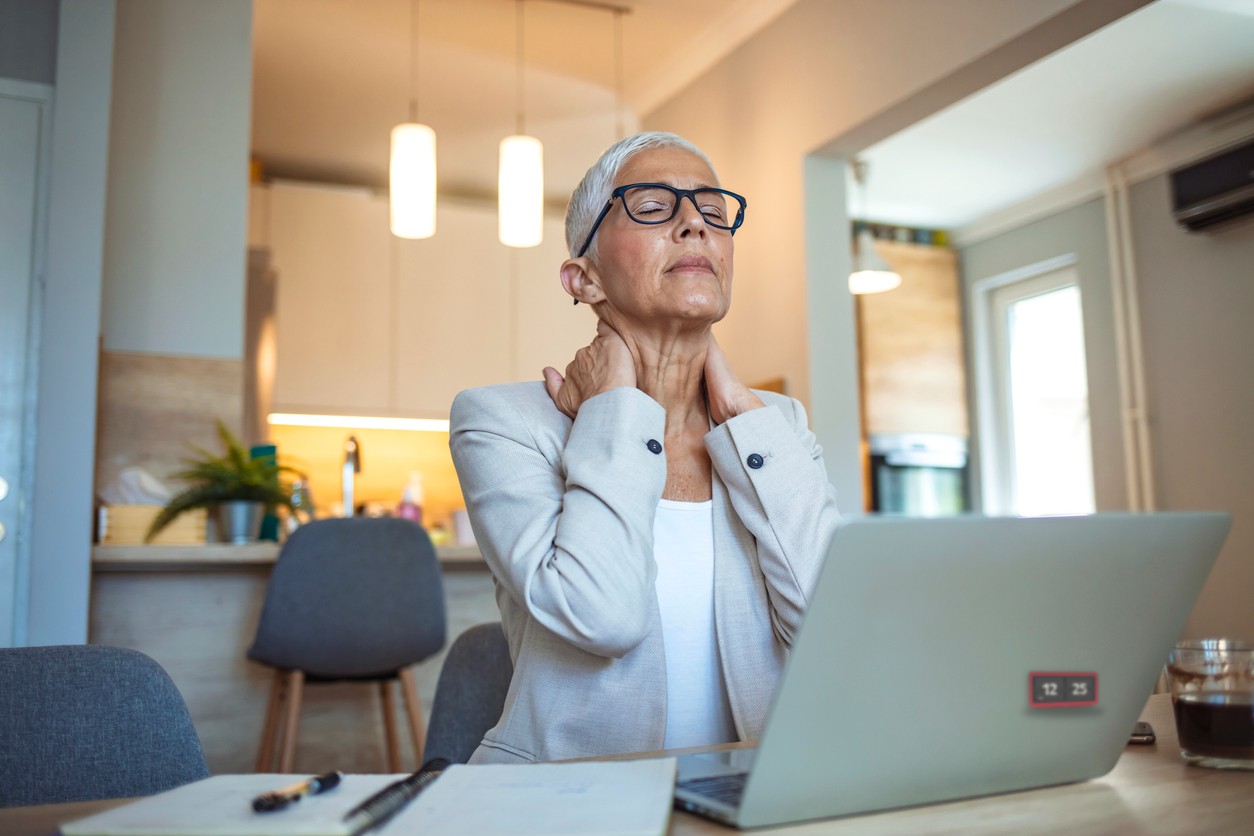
12:25
